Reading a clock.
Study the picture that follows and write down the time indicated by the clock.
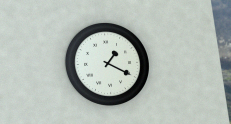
1:20
